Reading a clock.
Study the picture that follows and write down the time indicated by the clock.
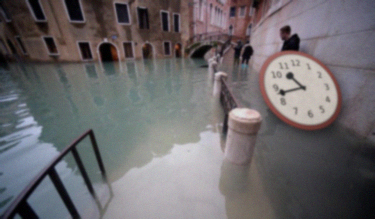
10:43
